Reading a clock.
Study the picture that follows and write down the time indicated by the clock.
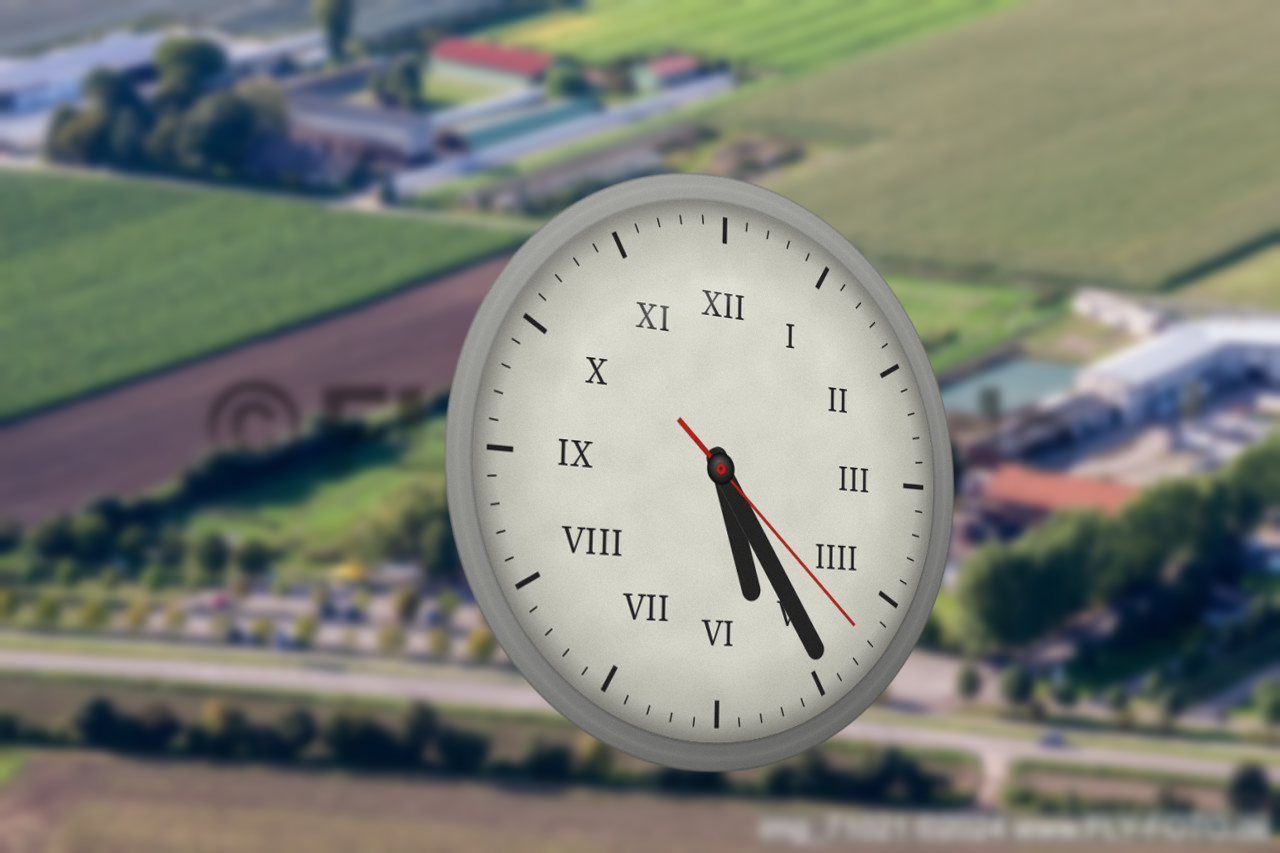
5:24:22
